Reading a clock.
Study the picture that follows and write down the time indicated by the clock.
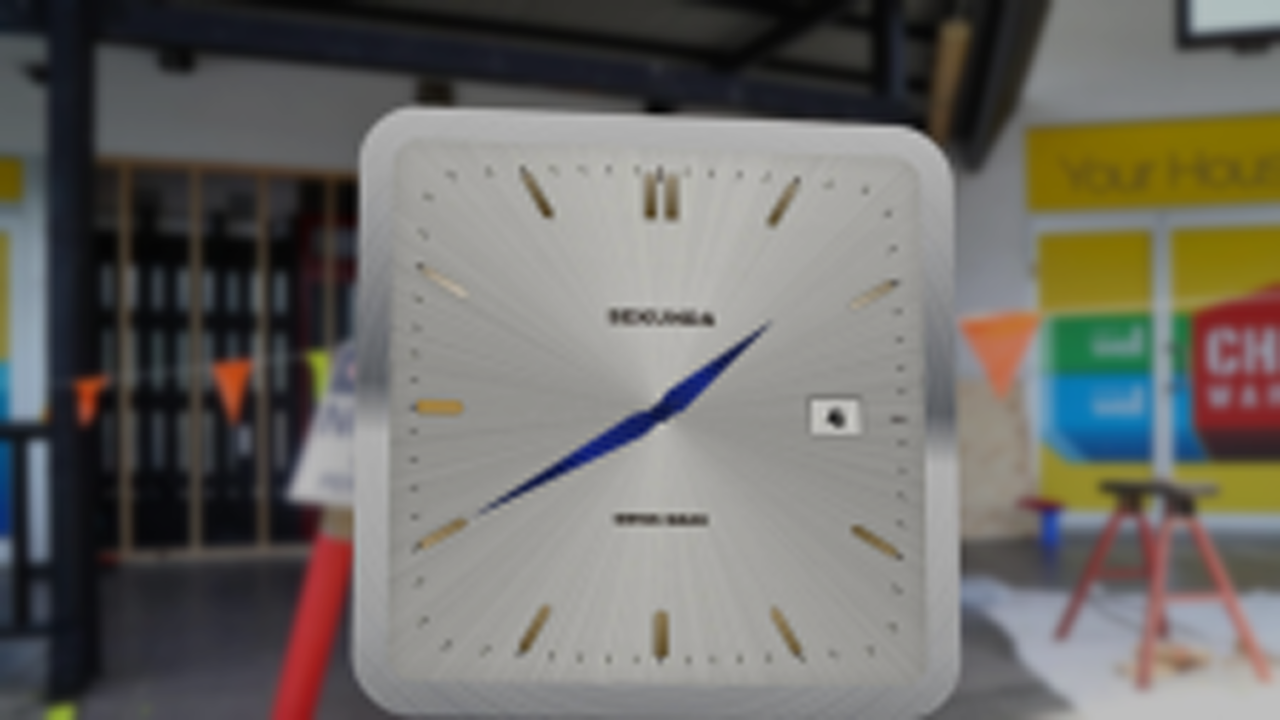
1:40
